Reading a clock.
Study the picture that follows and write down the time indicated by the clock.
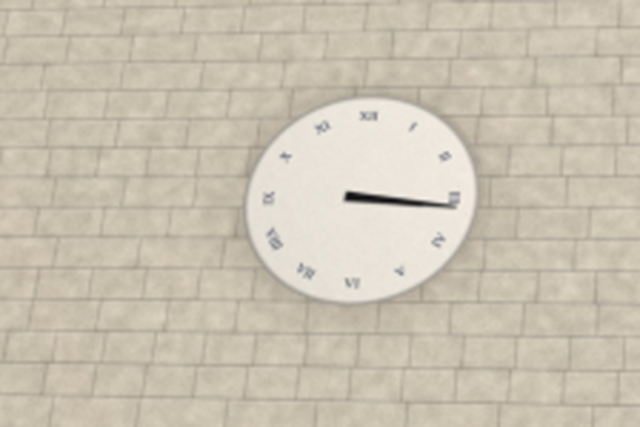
3:16
